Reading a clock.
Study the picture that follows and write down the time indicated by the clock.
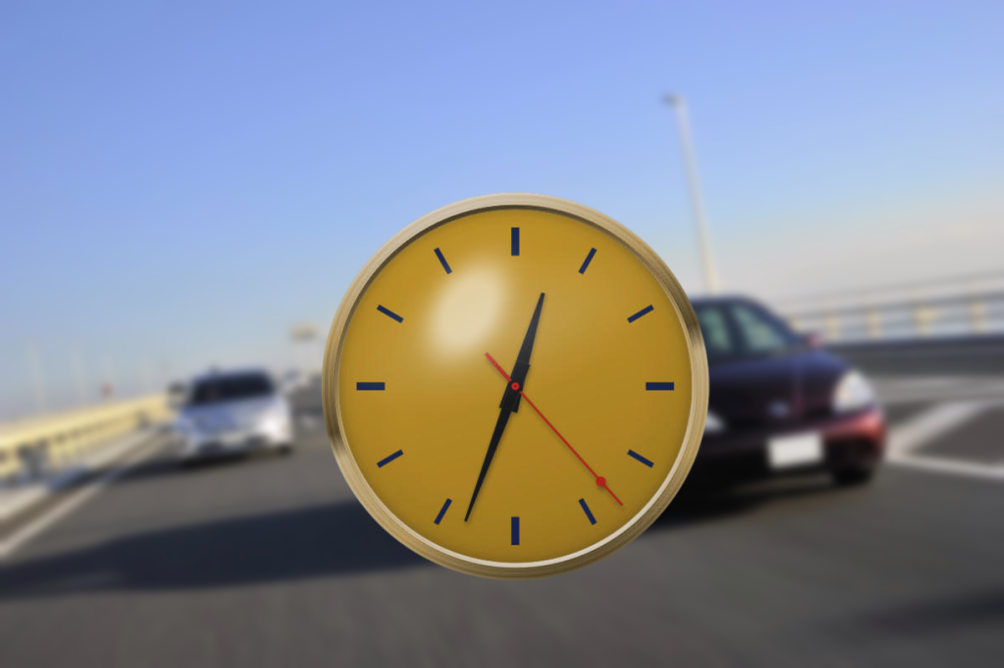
12:33:23
